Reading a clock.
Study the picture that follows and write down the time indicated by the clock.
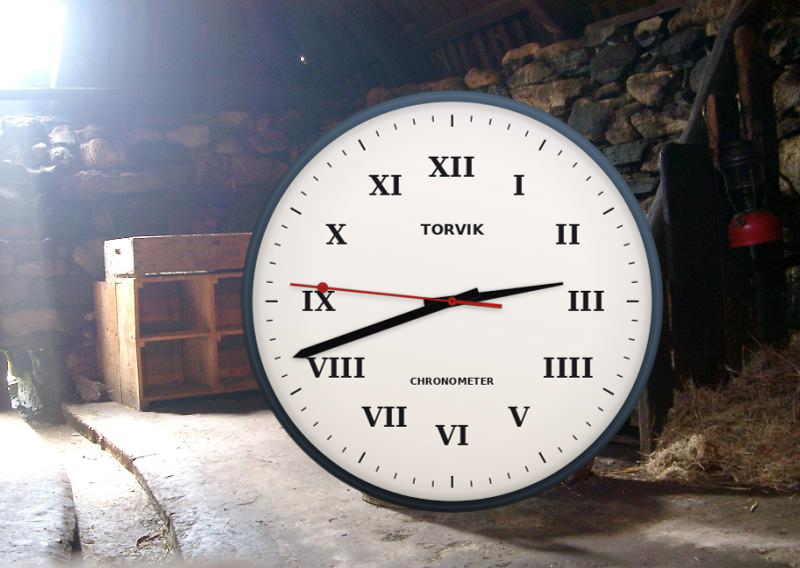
2:41:46
